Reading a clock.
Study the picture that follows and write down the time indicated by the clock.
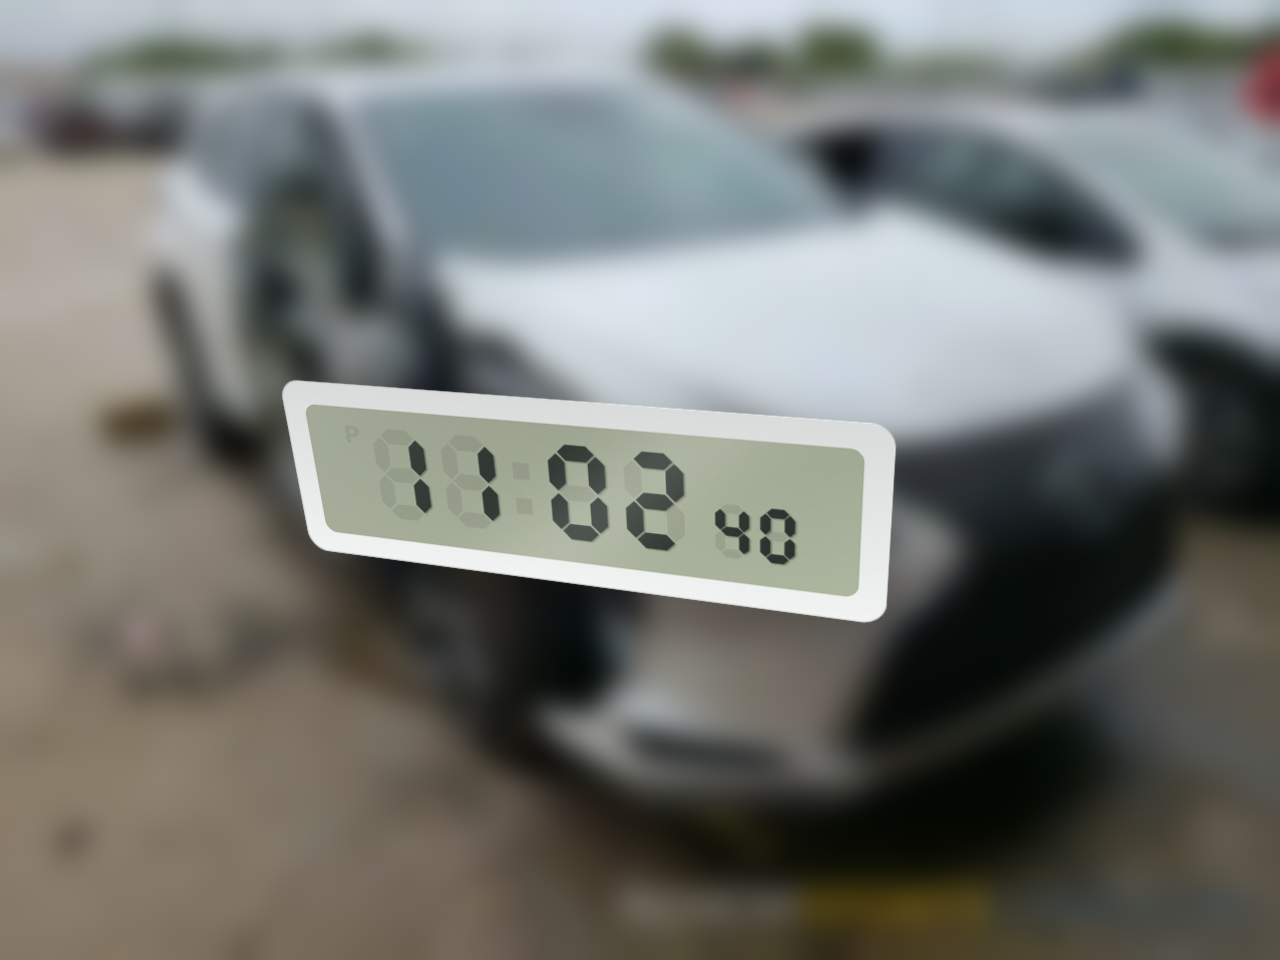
11:02:40
